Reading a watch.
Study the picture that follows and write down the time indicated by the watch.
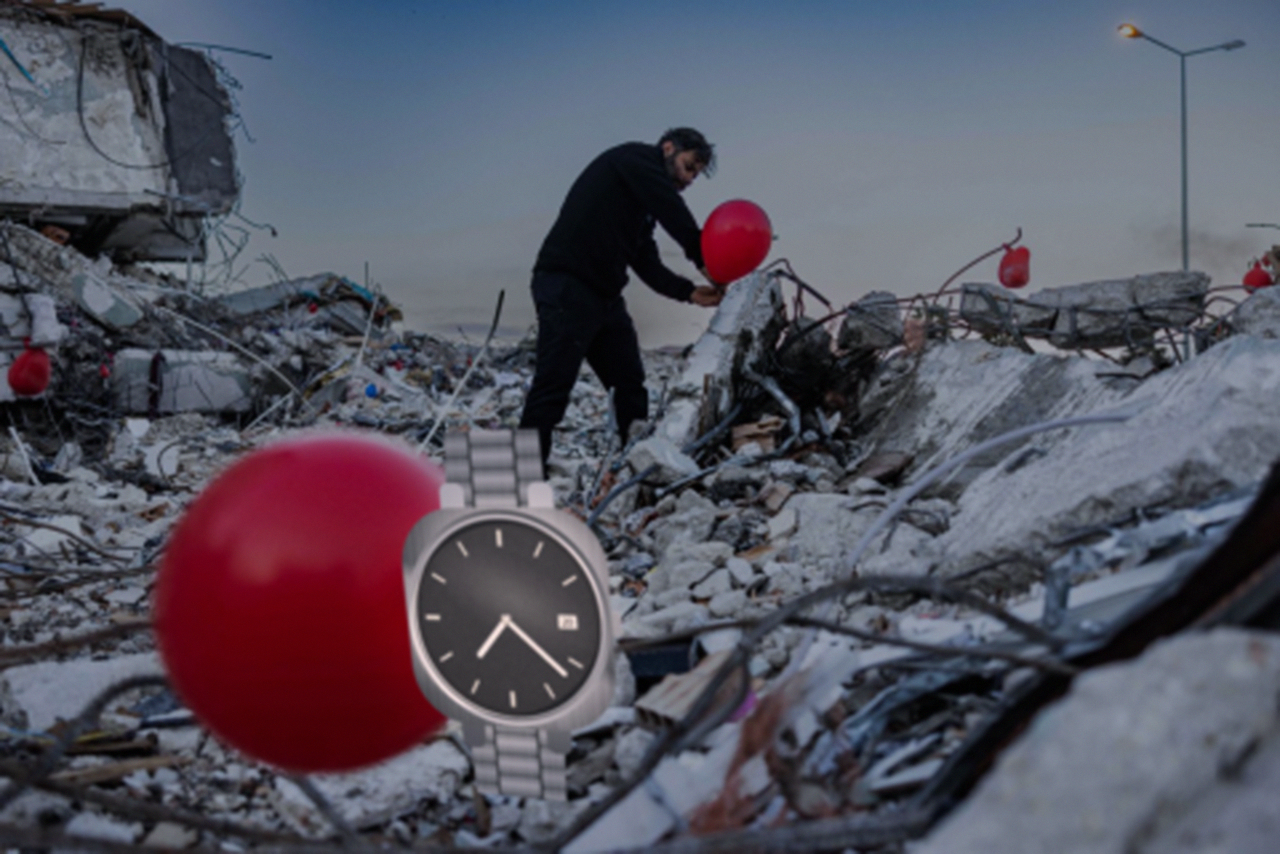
7:22
